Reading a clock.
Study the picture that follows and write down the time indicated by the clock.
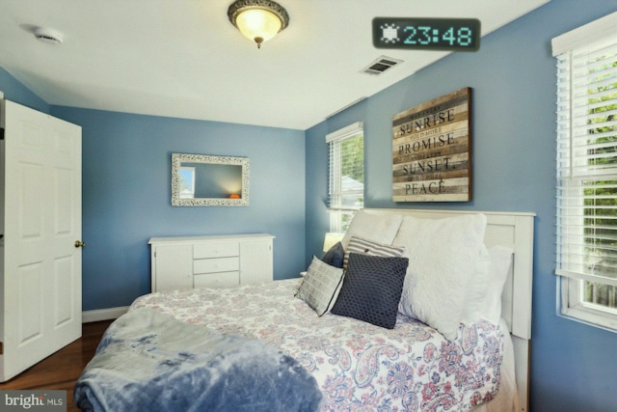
23:48
